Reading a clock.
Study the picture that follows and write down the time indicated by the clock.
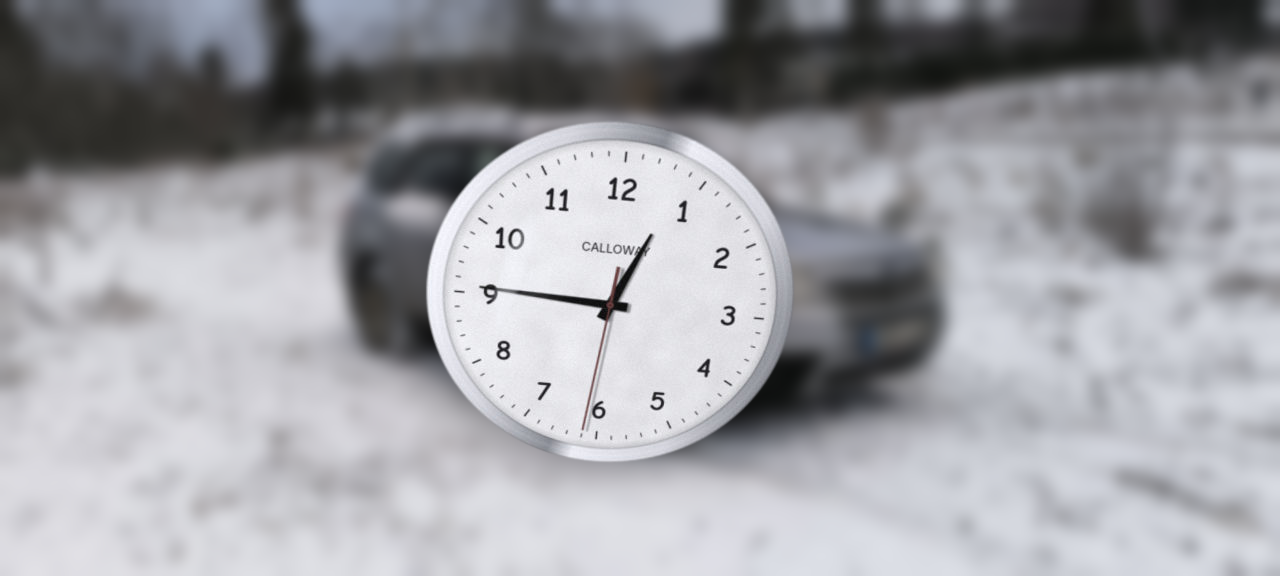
12:45:31
